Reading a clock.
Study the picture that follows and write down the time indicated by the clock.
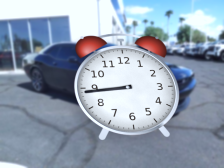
8:44
